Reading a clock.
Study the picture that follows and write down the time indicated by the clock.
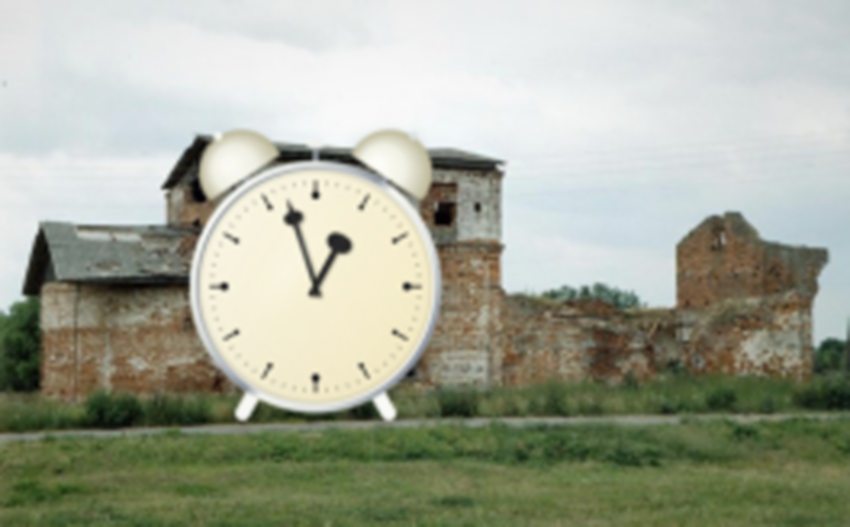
12:57
